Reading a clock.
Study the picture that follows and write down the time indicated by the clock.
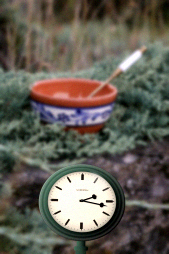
2:17
